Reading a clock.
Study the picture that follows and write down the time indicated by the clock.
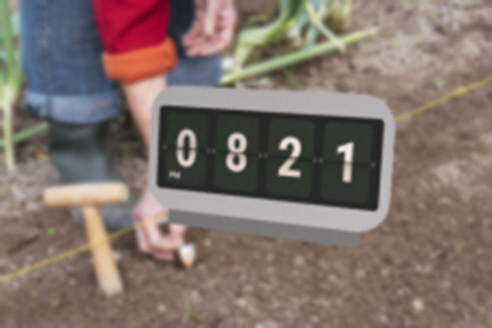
8:21
